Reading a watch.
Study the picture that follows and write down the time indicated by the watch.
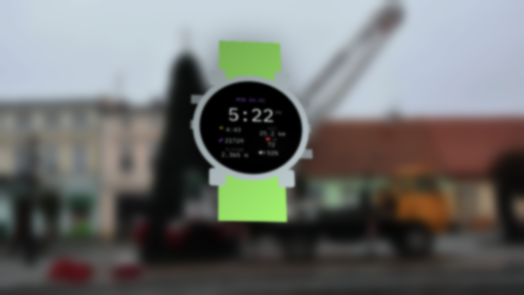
5:22
